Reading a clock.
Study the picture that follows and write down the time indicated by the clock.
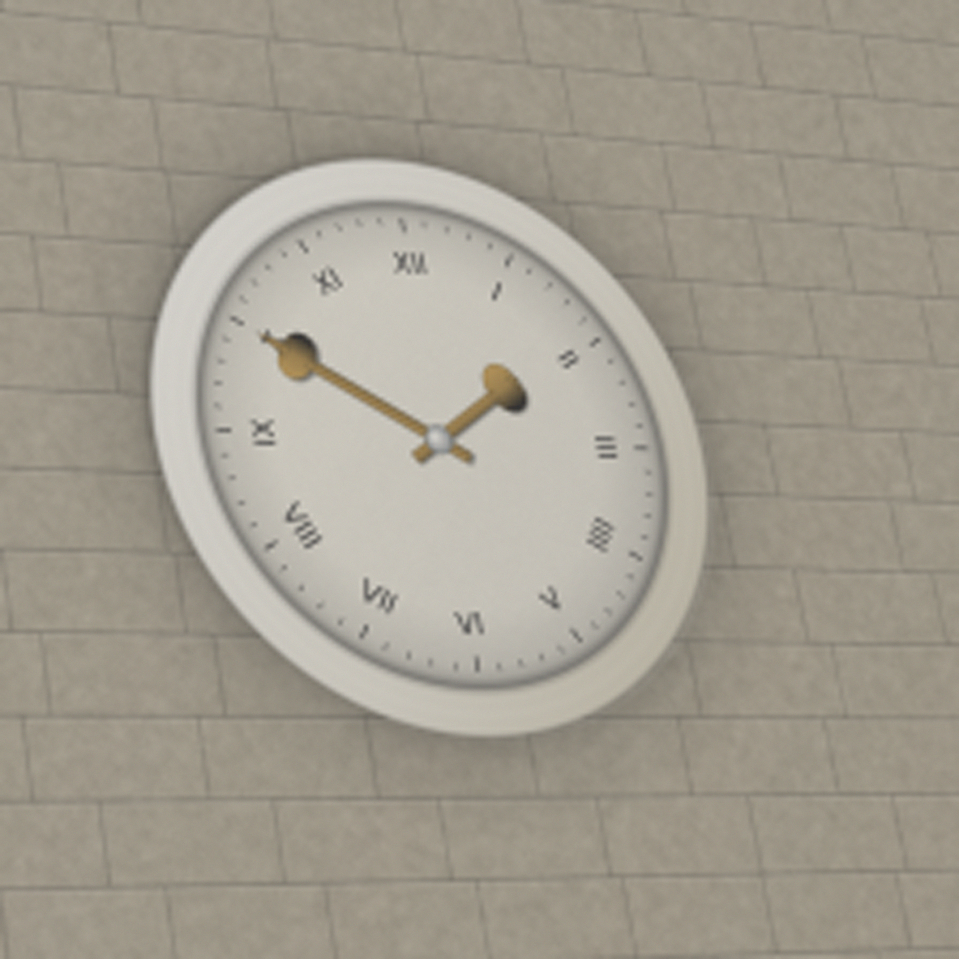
1:50
